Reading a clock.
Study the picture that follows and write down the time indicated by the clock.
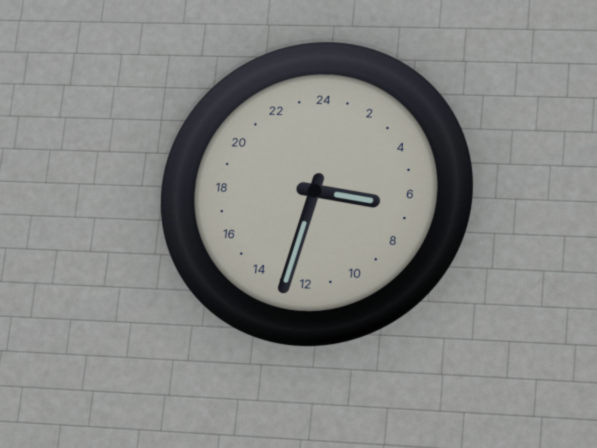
6:32
